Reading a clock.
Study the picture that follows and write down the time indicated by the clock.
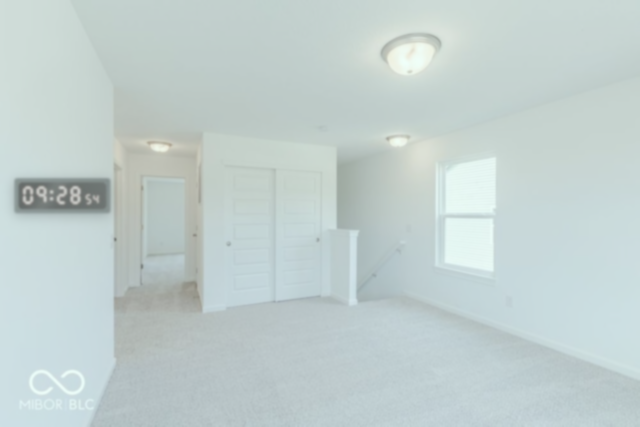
9:28
